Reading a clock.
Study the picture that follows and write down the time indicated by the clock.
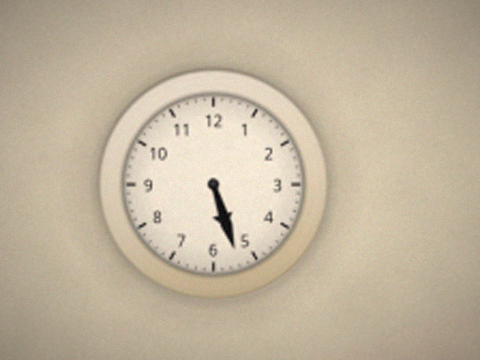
5:27
